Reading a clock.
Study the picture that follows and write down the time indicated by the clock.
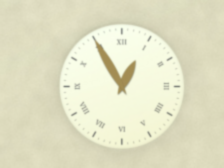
12:55
